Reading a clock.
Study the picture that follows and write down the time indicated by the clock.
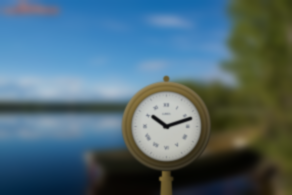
10:12
